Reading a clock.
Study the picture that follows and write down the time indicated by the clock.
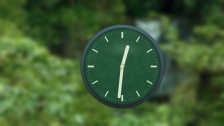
12:31
